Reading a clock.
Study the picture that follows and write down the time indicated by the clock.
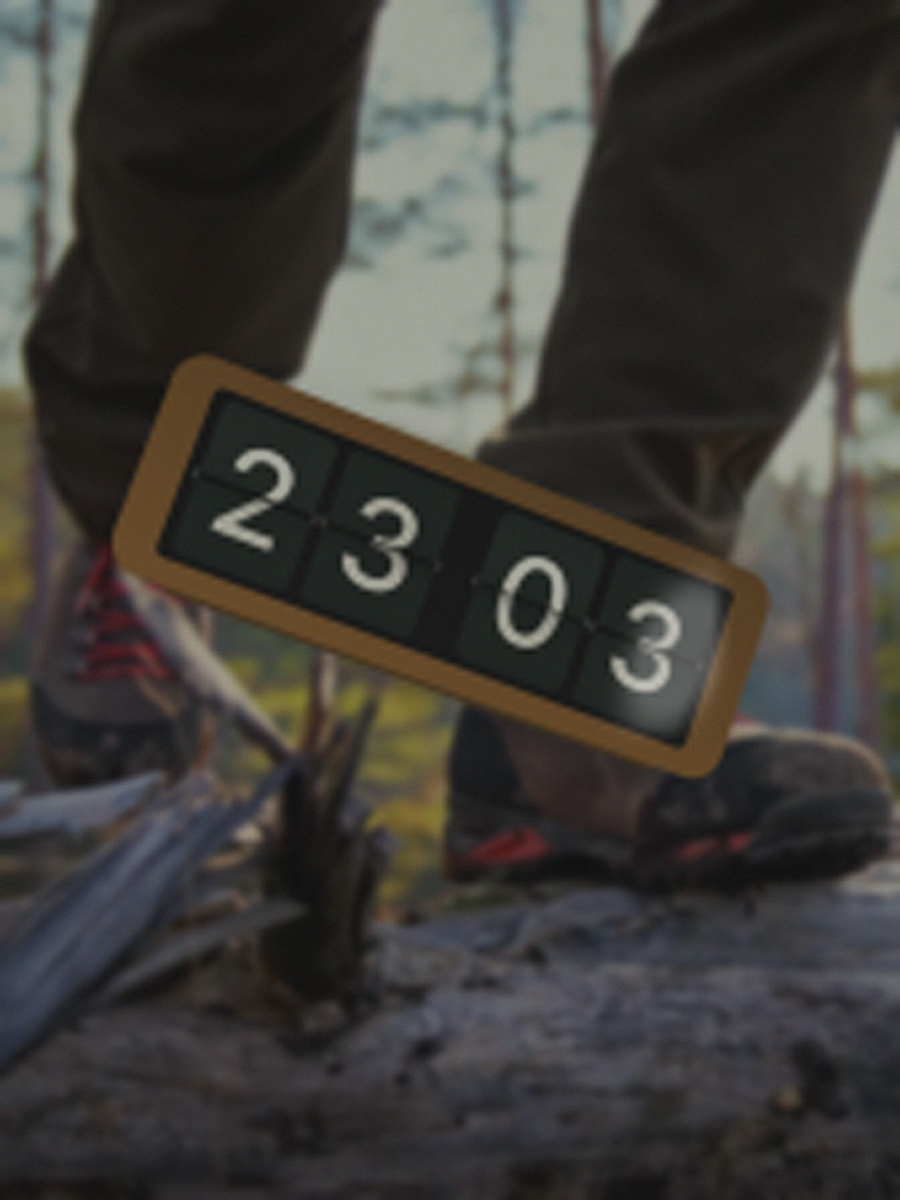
23:03
